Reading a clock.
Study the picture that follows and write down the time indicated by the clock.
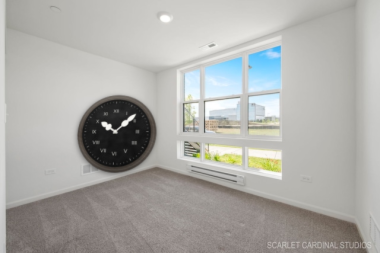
10:08
